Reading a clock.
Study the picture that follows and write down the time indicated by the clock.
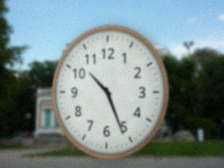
10:26
